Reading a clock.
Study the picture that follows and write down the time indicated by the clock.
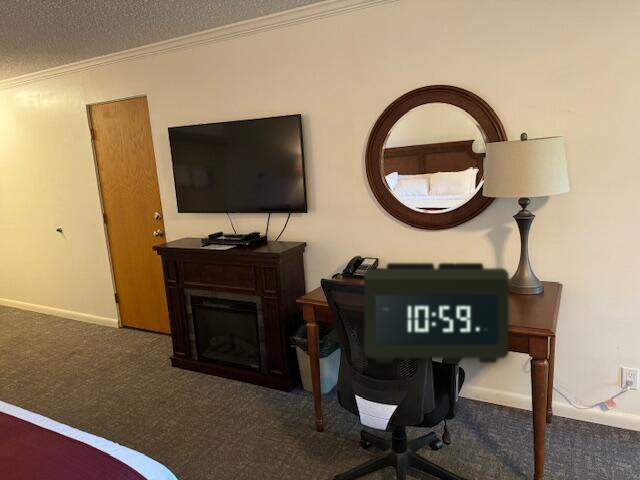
10:59
